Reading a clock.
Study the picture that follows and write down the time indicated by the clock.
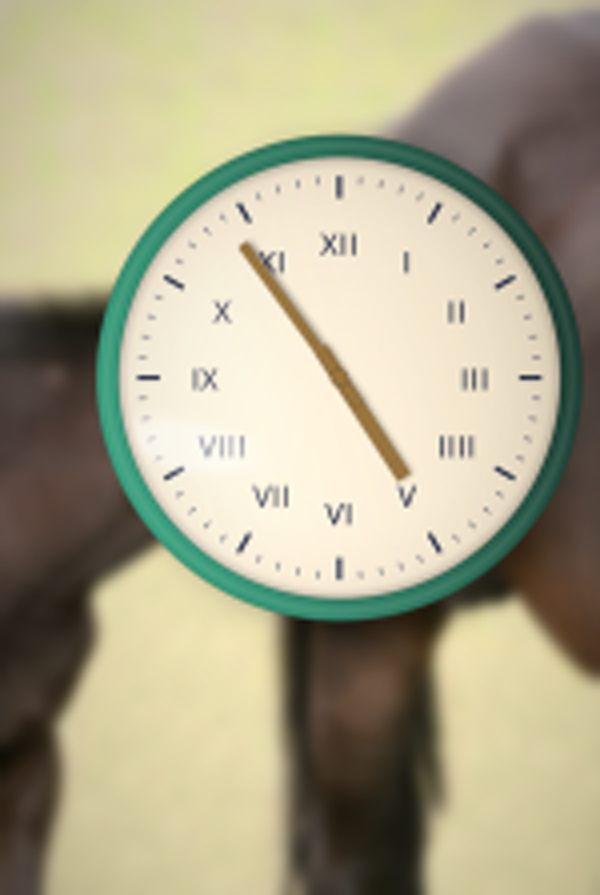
4:54
